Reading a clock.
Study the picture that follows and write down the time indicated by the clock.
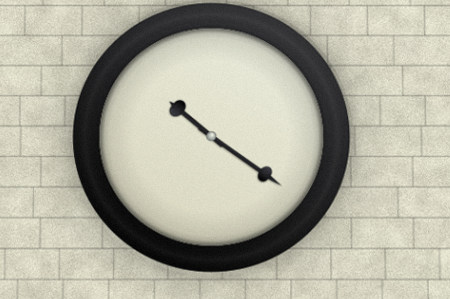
10:21
